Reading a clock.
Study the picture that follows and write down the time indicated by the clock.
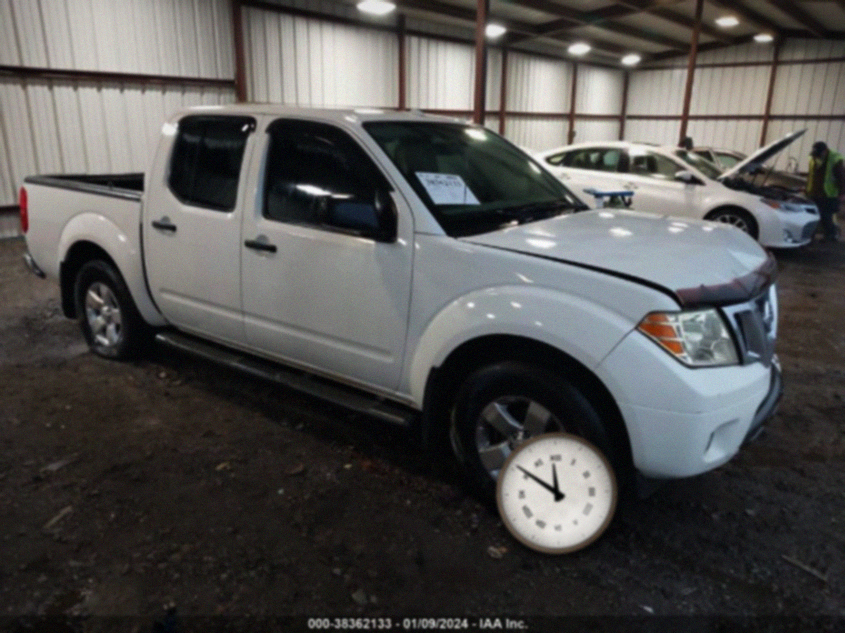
11:51
